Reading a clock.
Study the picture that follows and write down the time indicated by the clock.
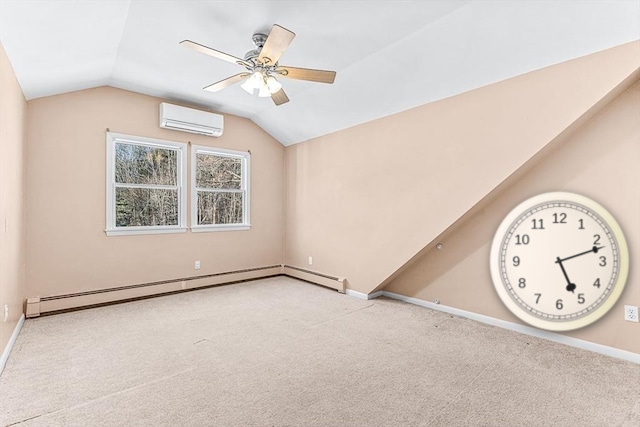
5:12
